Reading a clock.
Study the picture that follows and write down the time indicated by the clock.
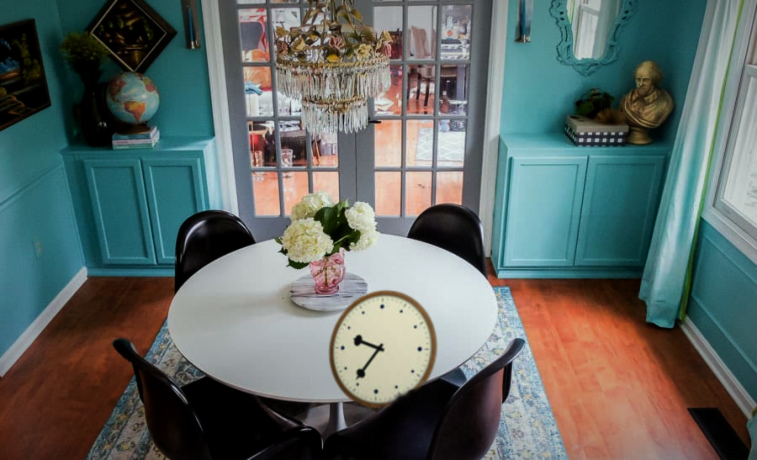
9:36
